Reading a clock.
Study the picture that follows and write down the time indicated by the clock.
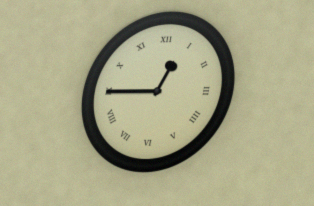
12:45
